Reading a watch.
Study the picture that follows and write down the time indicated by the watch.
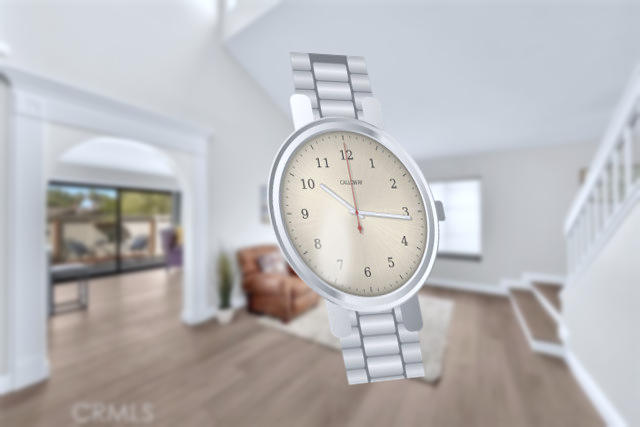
10:16:00
